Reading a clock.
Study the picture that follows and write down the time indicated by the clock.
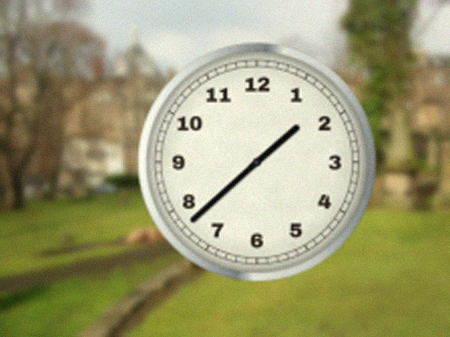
1:38
